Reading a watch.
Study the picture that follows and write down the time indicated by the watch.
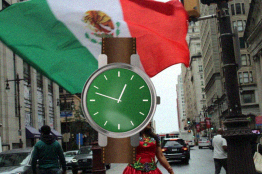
12:48
